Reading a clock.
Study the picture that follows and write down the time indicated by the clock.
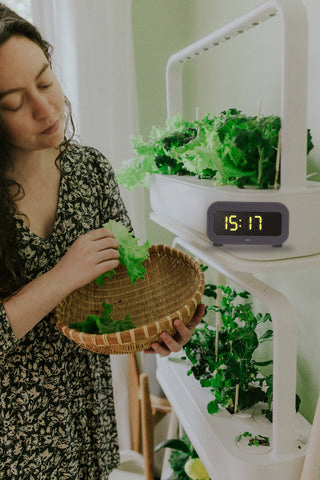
15:17
